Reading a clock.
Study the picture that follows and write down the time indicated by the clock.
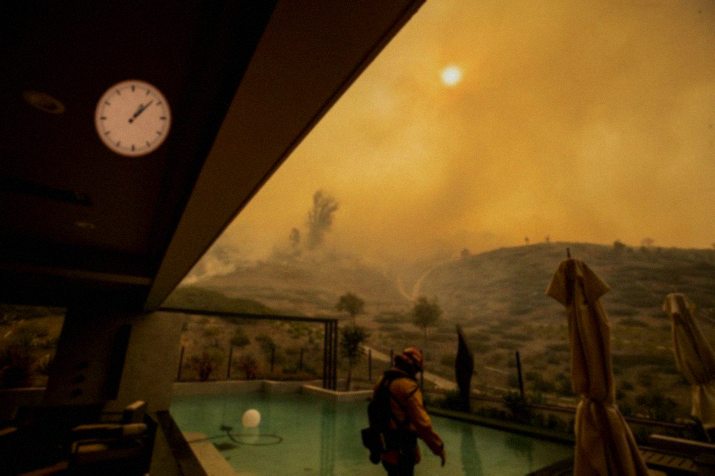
1:08
